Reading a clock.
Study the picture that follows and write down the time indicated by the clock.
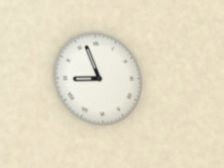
8:57
